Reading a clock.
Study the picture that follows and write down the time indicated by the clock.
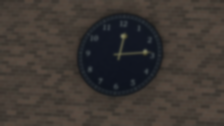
12:14
